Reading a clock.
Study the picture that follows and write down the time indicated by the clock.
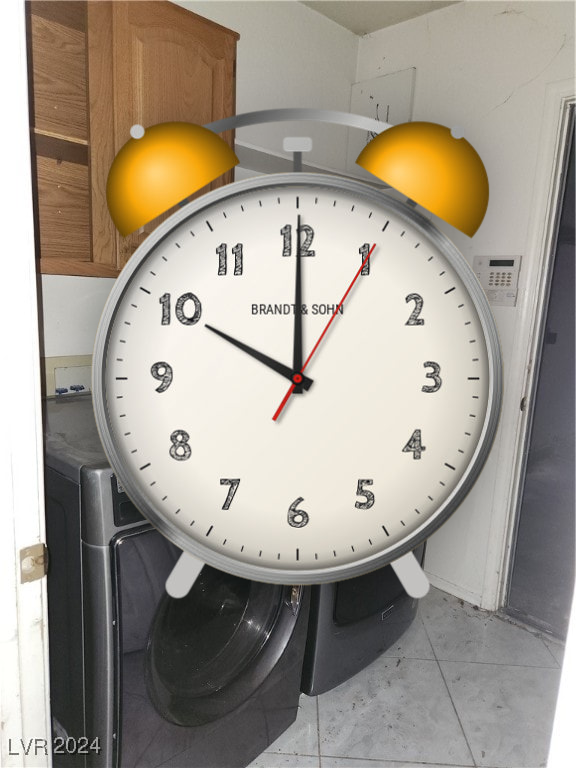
10:00:05
